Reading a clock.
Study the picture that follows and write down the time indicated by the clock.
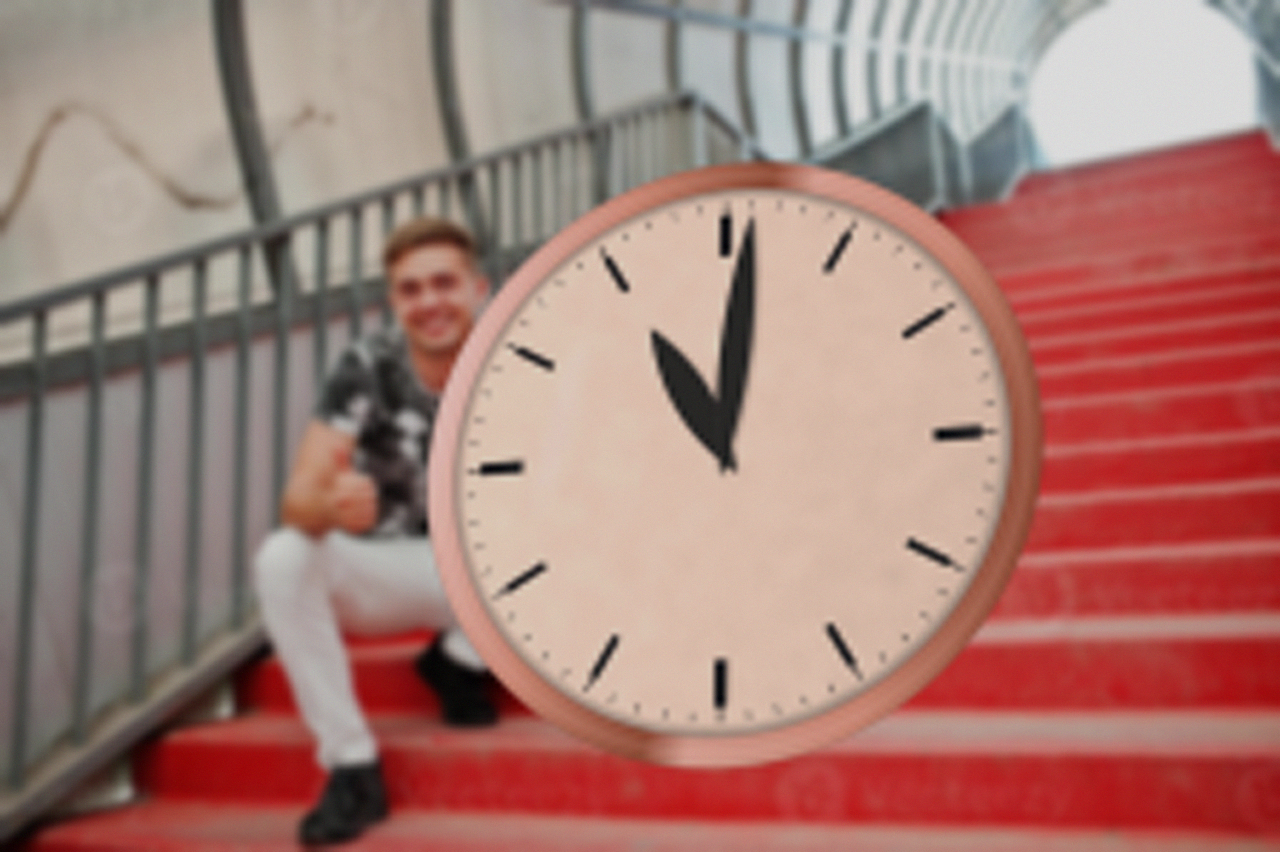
11:01
